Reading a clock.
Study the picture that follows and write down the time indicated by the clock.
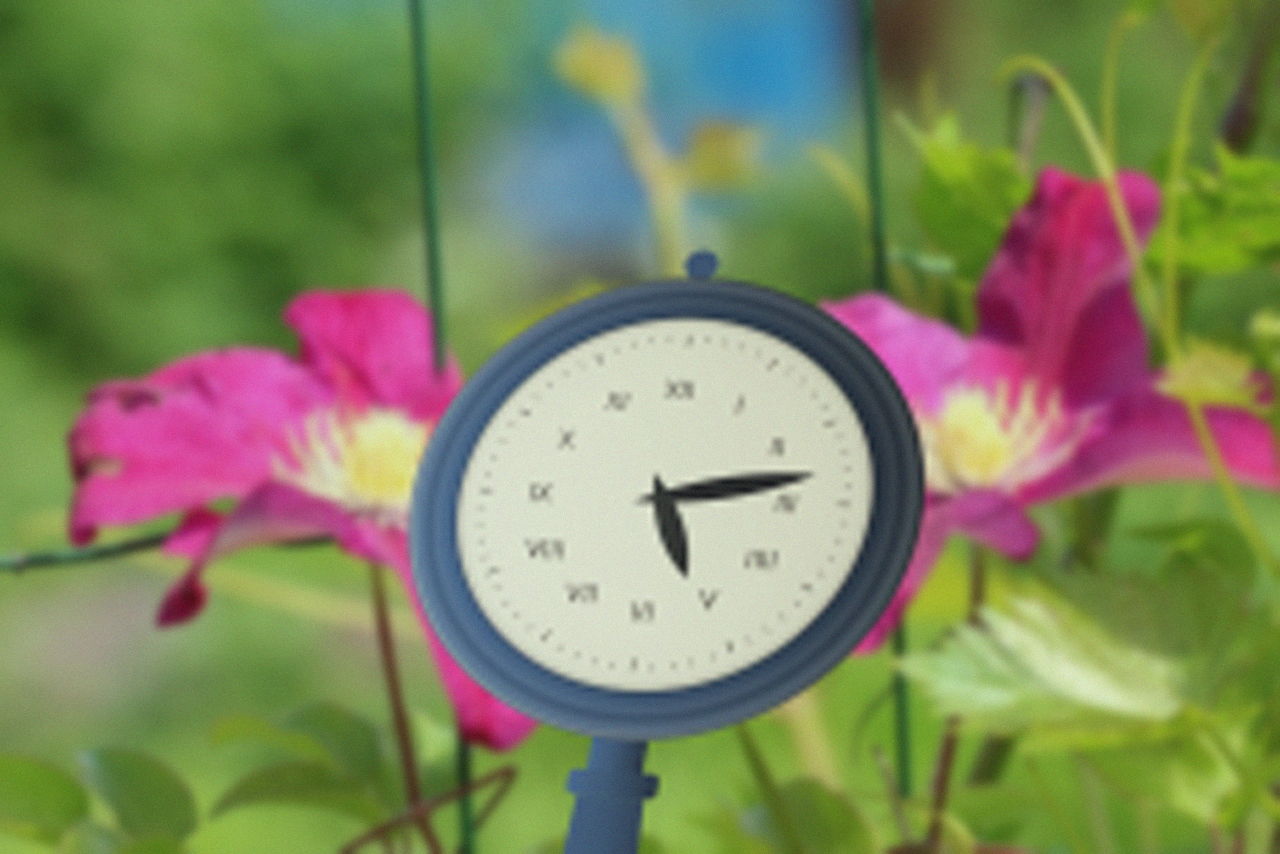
5:13
